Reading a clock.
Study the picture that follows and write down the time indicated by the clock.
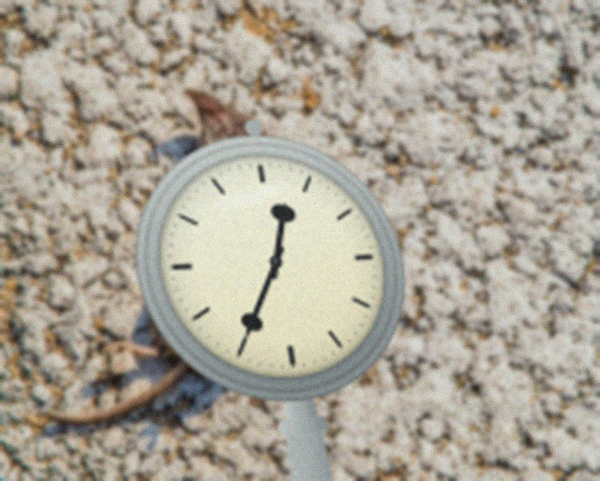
12:35
